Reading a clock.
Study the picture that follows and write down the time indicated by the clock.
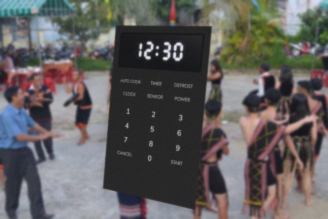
12:30
